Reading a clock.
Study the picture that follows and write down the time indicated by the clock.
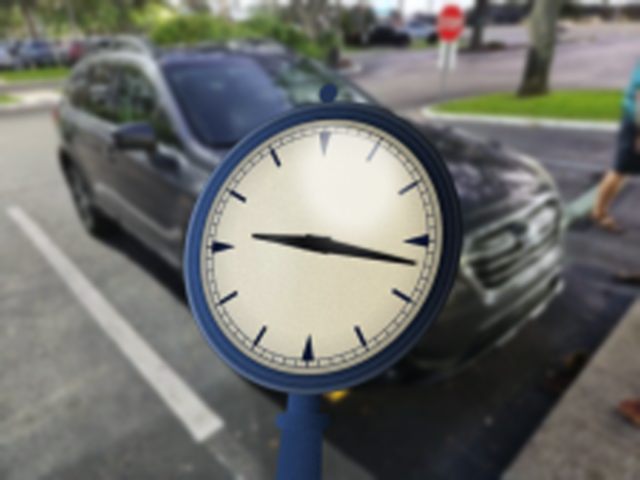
9:17
